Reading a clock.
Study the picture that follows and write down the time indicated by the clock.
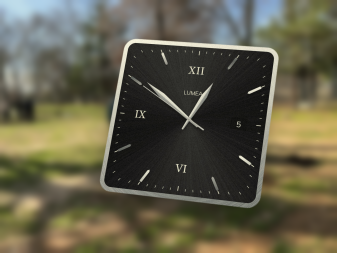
12:50:50
